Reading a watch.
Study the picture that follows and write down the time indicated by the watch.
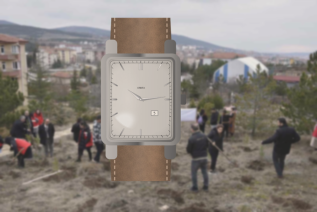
10:14
